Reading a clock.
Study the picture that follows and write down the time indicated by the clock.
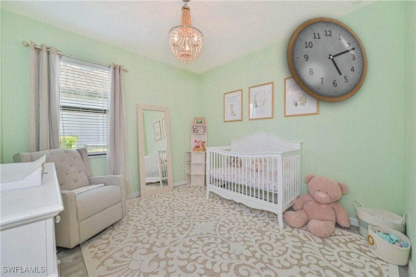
5:12
